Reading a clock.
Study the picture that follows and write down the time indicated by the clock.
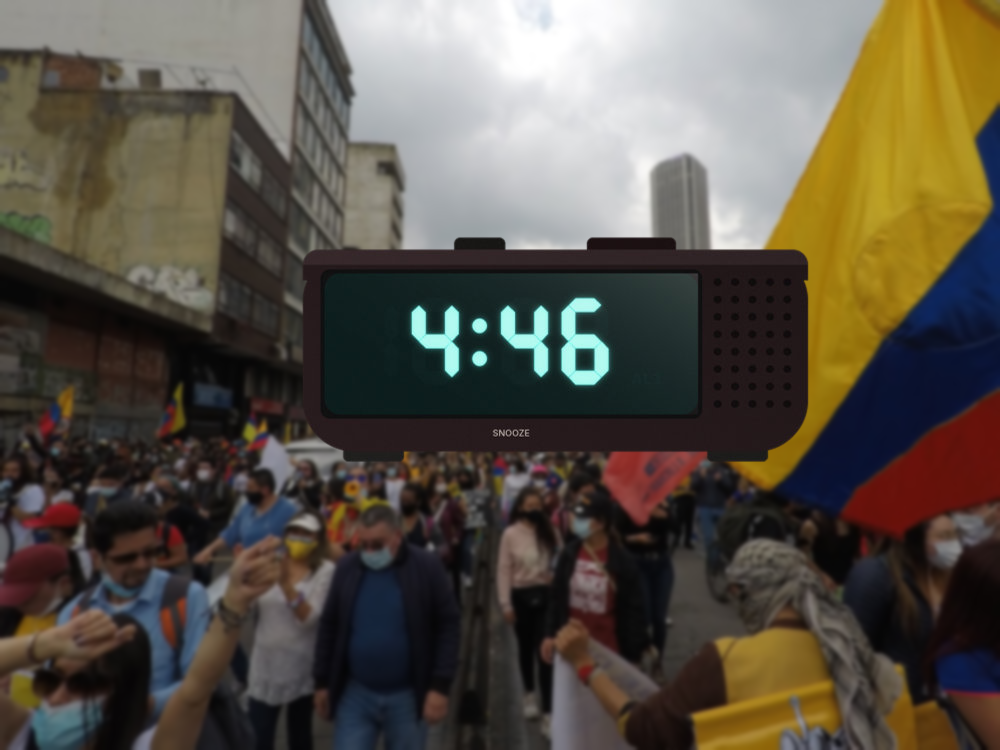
4:46
